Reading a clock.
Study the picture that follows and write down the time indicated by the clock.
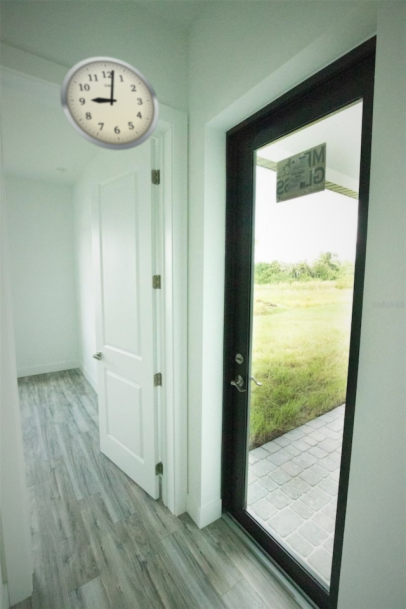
9:02
